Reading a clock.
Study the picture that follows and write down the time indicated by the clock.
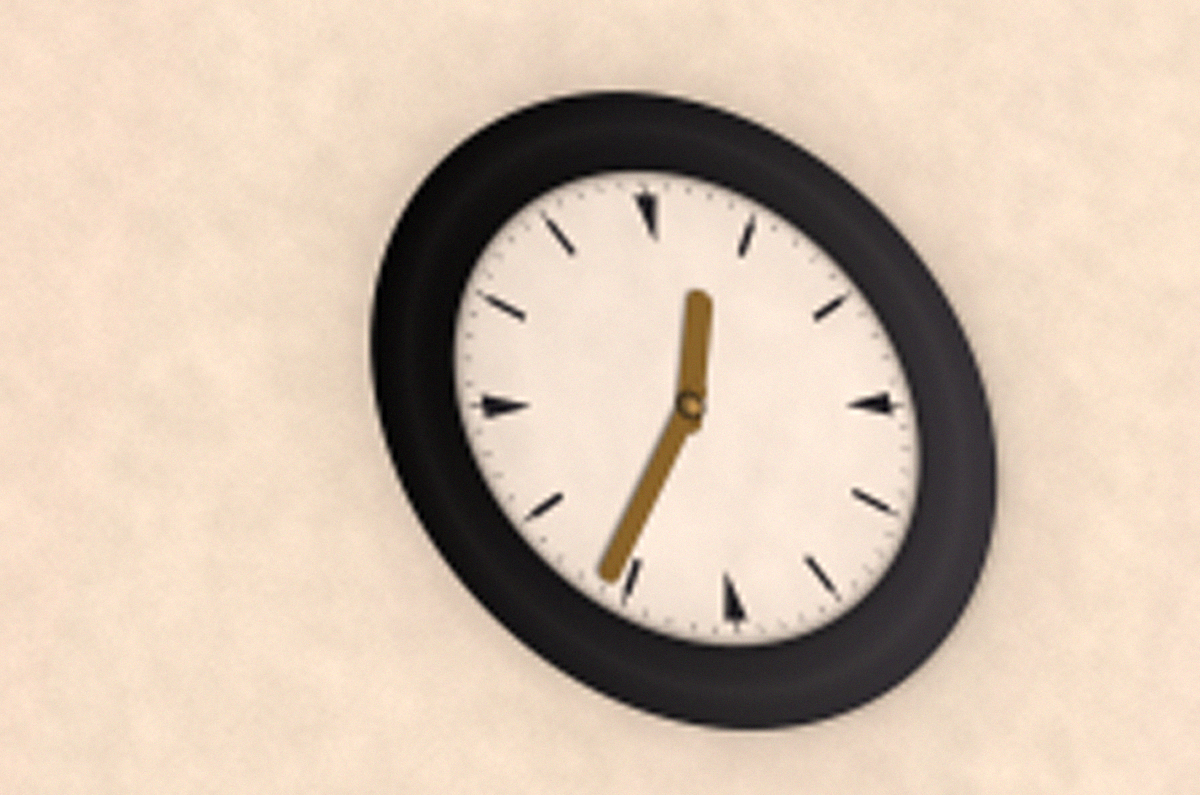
12:36
